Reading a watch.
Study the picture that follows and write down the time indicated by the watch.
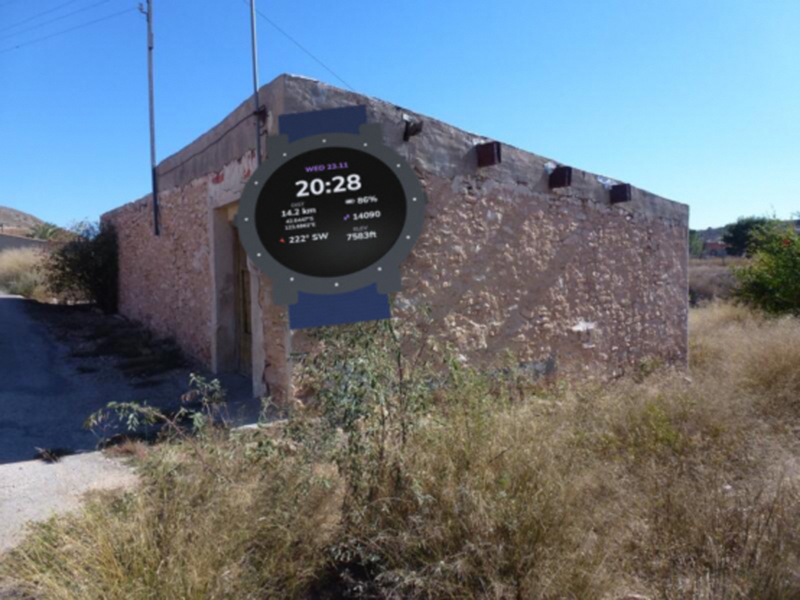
20:28
